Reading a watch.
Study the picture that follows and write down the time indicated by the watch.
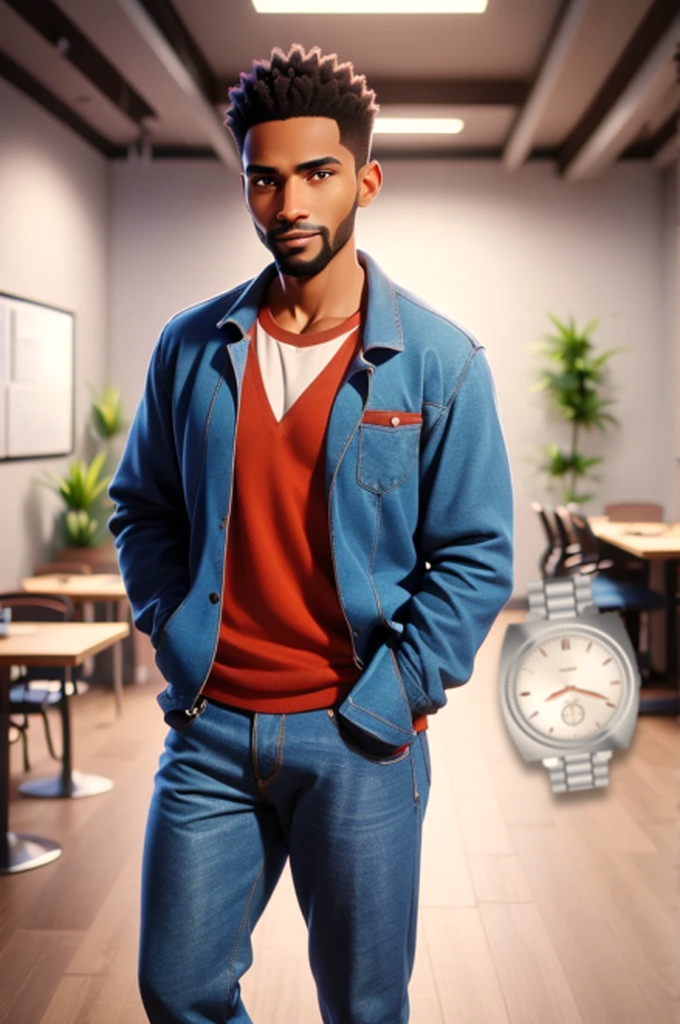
8:19
